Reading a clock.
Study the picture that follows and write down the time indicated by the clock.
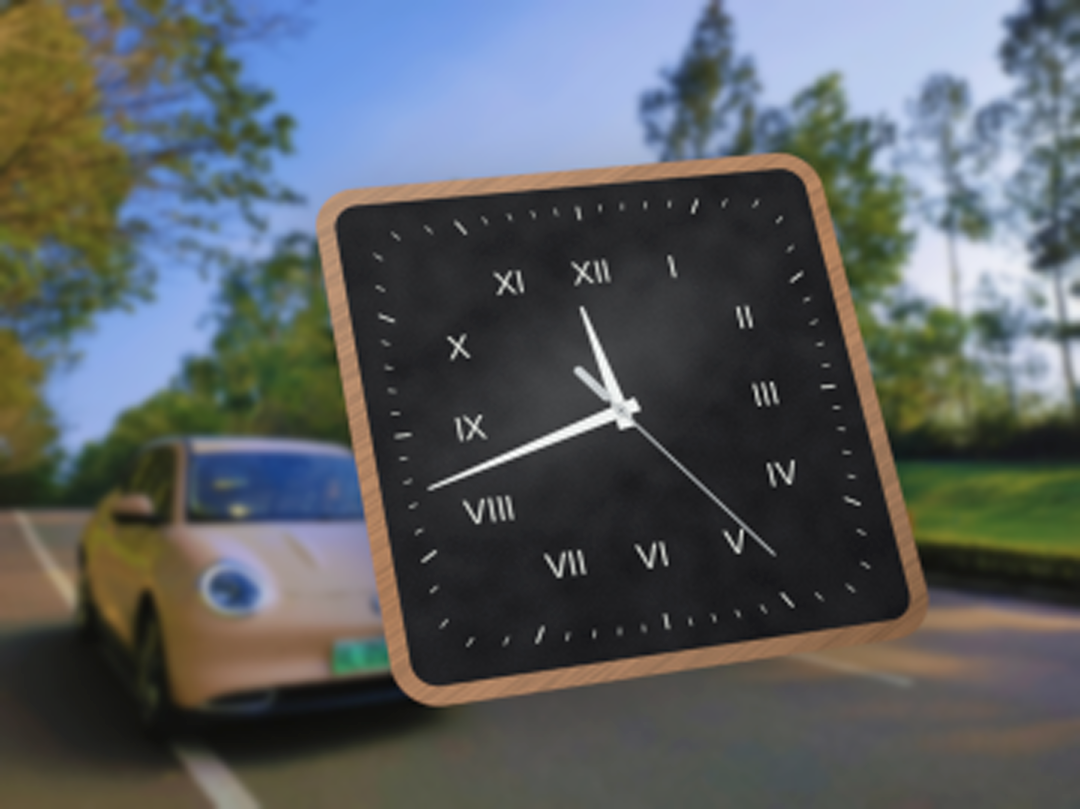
11:42:24
